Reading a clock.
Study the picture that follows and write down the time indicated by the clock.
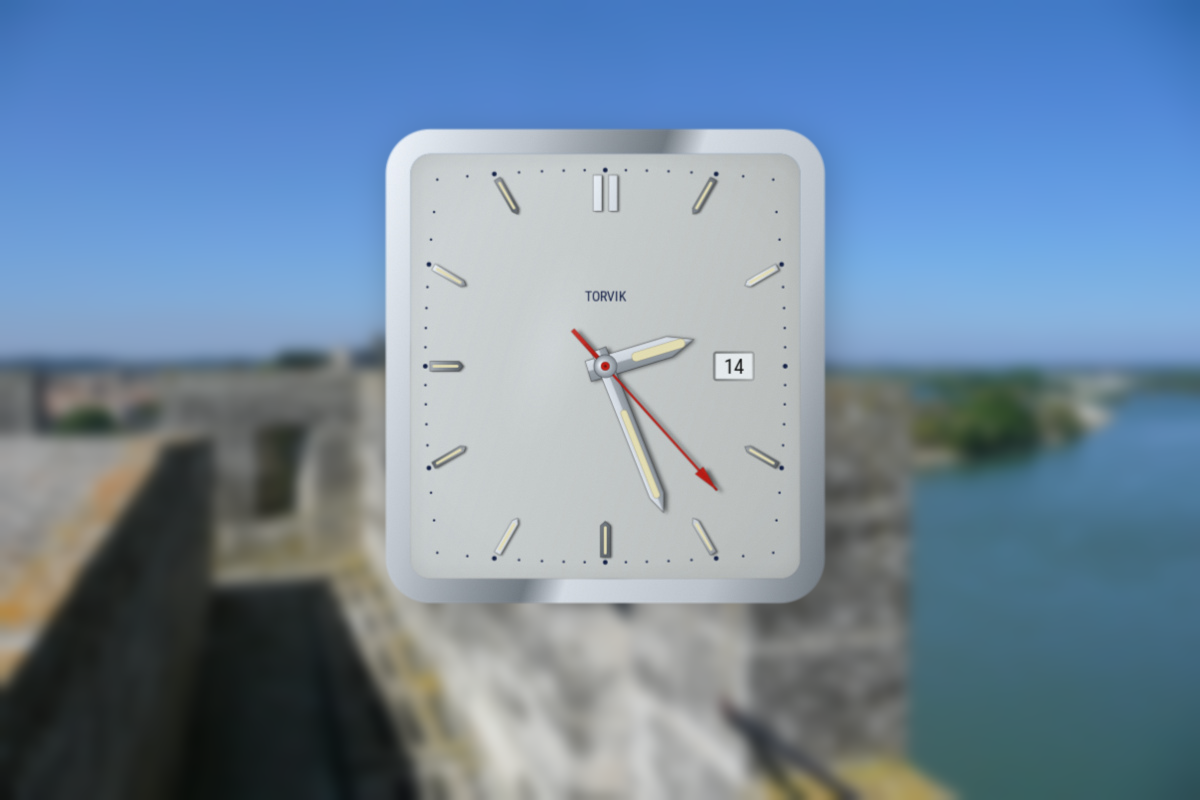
2:26:23
